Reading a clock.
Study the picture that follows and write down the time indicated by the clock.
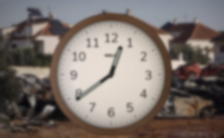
12:39
